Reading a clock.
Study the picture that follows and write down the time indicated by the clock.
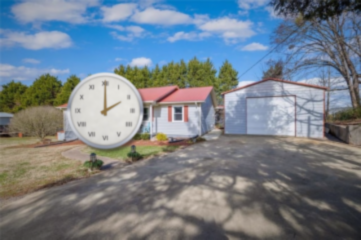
2:00
